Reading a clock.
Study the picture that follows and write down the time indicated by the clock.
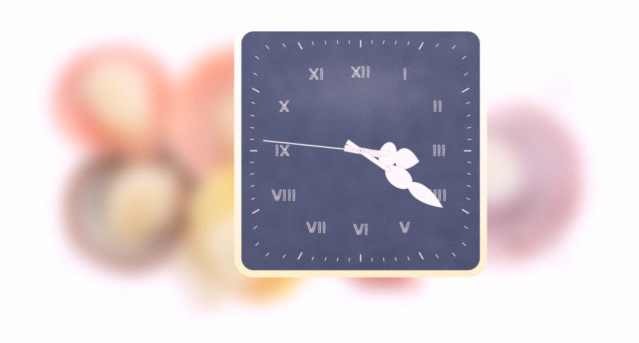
3:20:46
